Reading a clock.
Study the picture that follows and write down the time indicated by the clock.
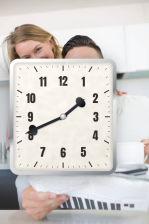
1:41
